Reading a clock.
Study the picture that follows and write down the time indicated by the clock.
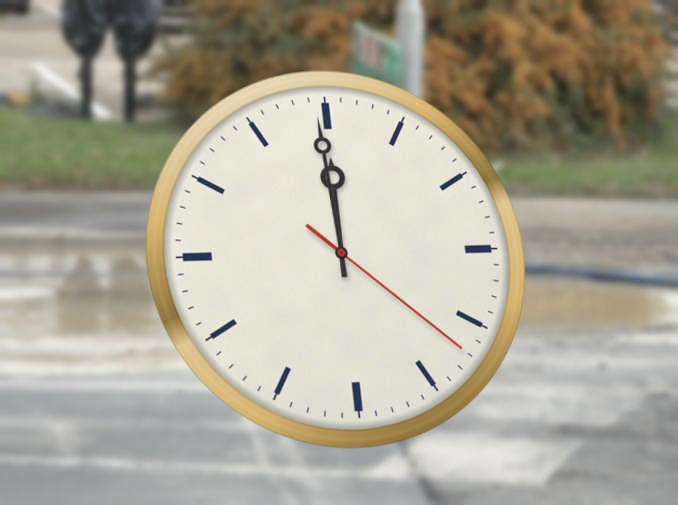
11:59:22
